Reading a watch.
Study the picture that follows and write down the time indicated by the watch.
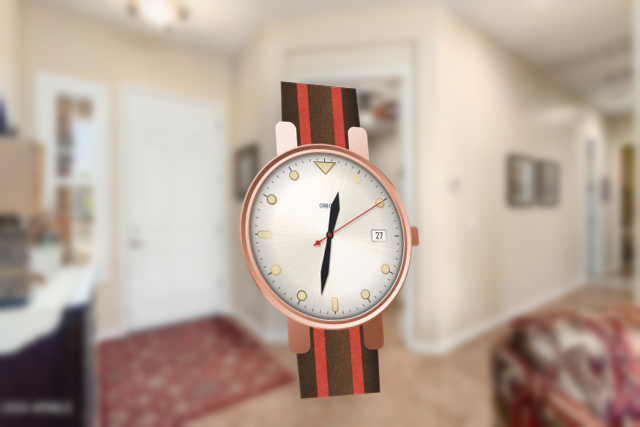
12:32:10
